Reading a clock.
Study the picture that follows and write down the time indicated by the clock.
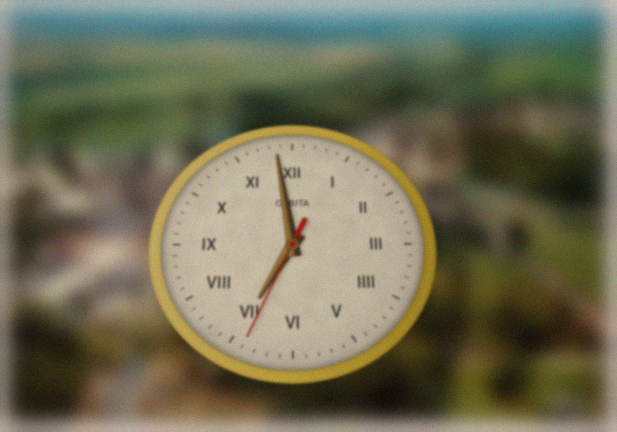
6:58:34
